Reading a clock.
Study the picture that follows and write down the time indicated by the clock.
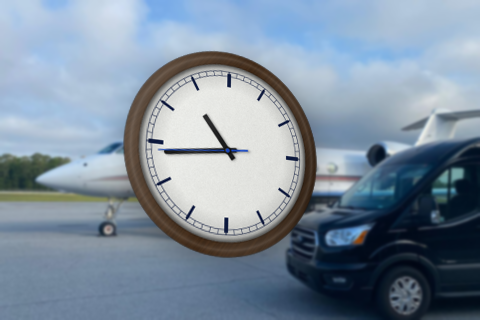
10:43:44
